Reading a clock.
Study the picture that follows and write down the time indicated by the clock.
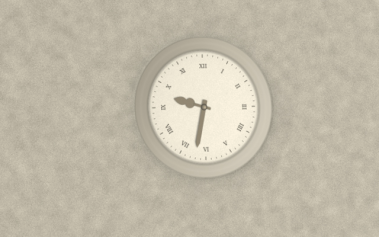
9:32
